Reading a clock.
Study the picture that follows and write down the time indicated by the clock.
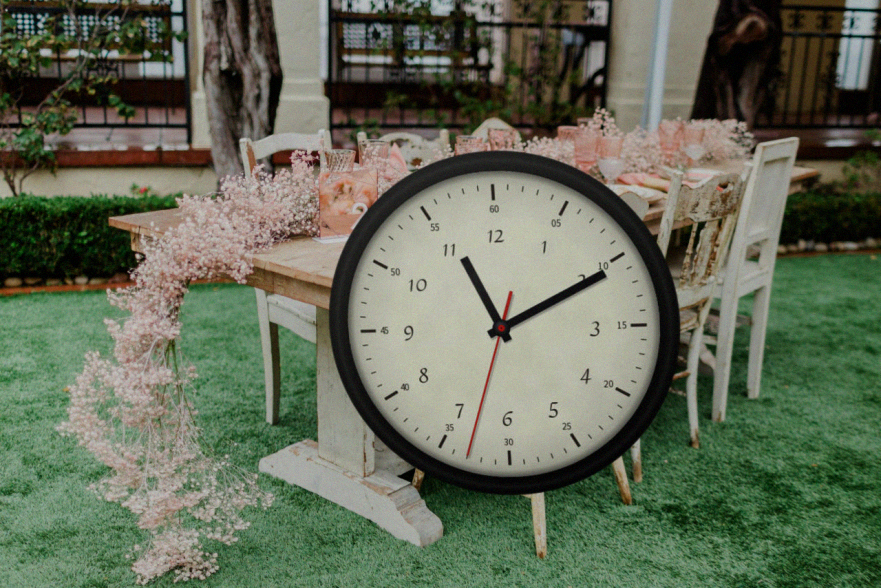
11:10:33
